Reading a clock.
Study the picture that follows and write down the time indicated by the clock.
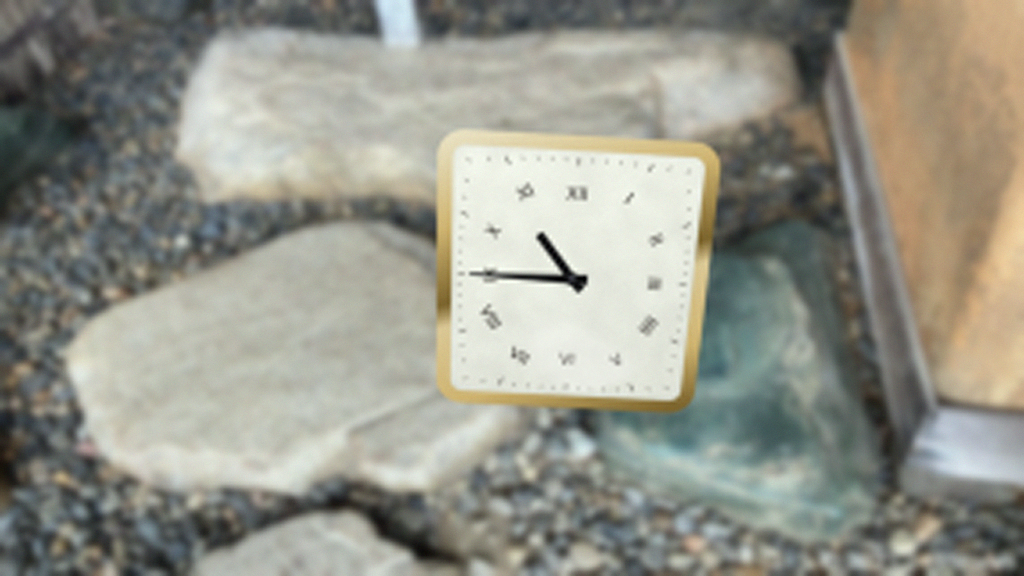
10:45
